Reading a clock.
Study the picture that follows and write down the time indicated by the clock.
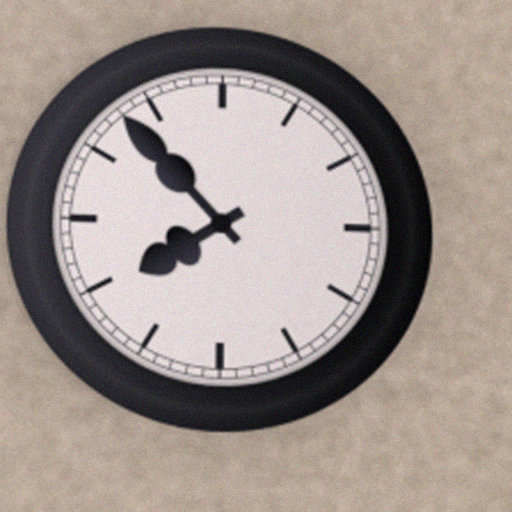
7:53
